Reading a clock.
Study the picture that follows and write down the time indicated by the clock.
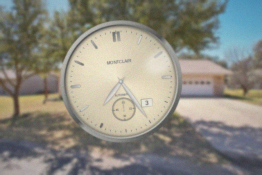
7:25
